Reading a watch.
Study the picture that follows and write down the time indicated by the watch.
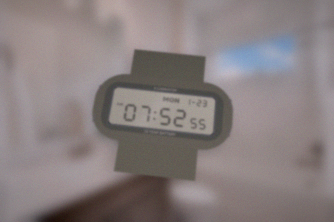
7:52:55
